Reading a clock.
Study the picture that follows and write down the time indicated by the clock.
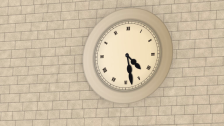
4:28
